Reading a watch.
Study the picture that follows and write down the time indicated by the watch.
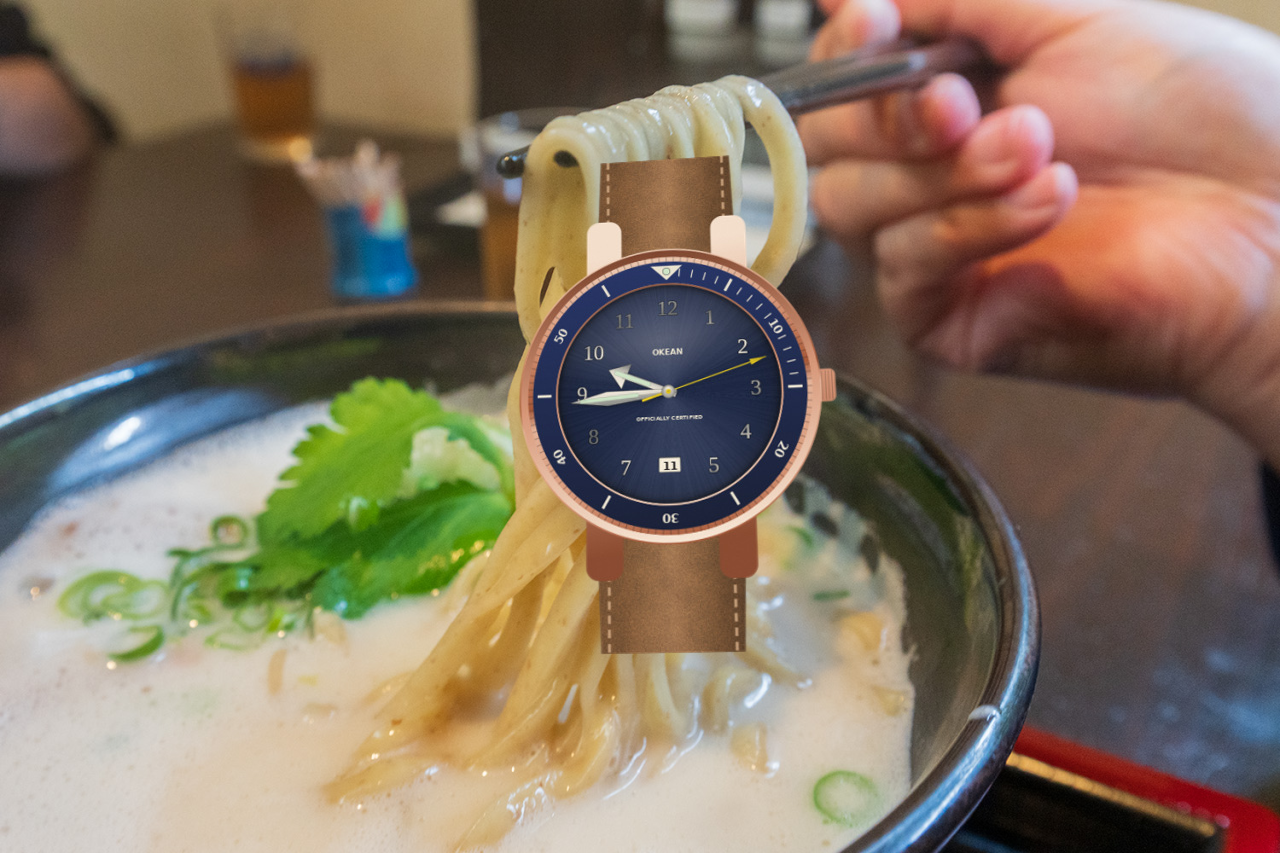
9:44:12
